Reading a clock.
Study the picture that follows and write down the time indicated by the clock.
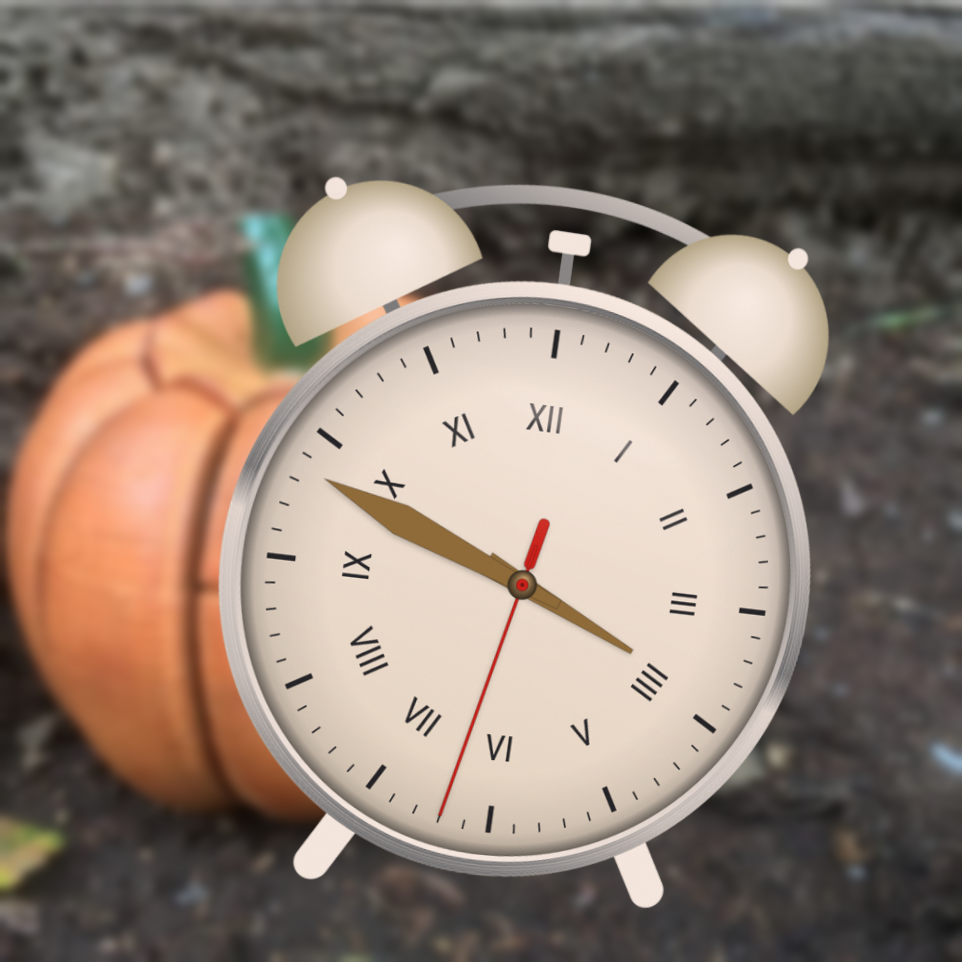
3:48:32
